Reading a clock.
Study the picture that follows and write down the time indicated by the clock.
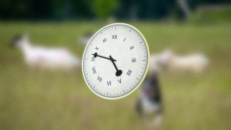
4:47
